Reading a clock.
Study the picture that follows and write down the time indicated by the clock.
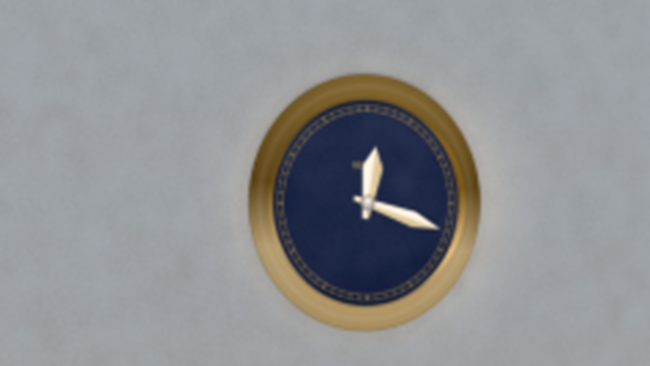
12:18
